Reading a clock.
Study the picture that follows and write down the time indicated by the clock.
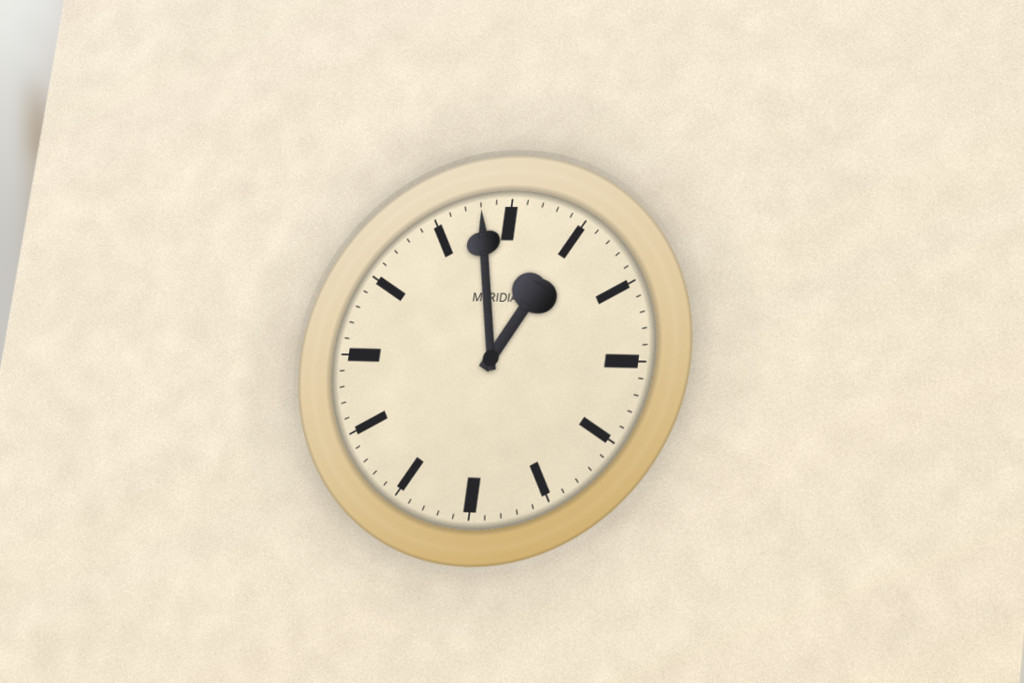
12:58
